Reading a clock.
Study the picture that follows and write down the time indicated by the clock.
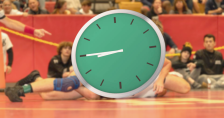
8:45
